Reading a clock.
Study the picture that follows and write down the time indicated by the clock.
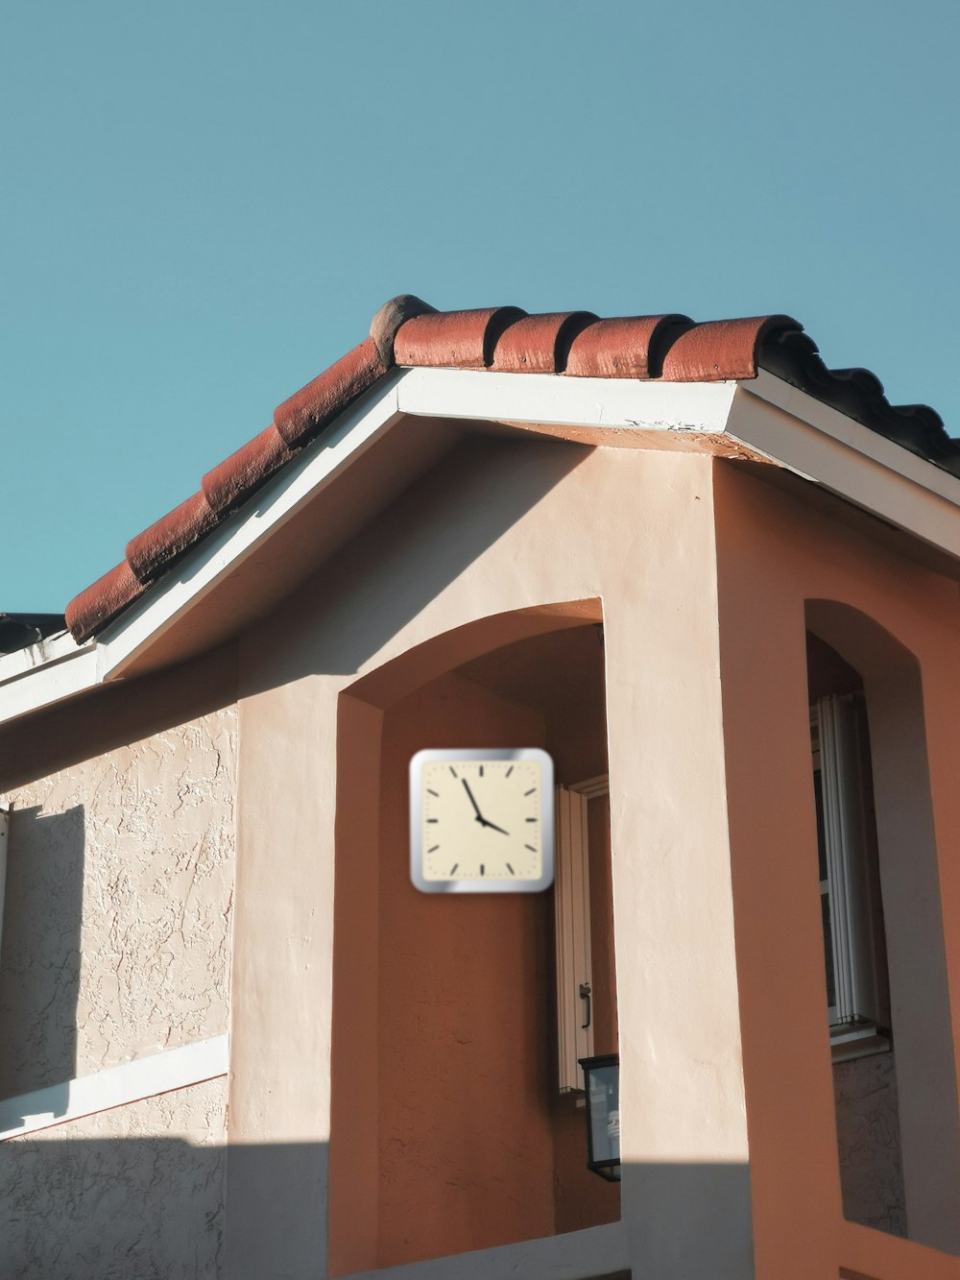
3:56
